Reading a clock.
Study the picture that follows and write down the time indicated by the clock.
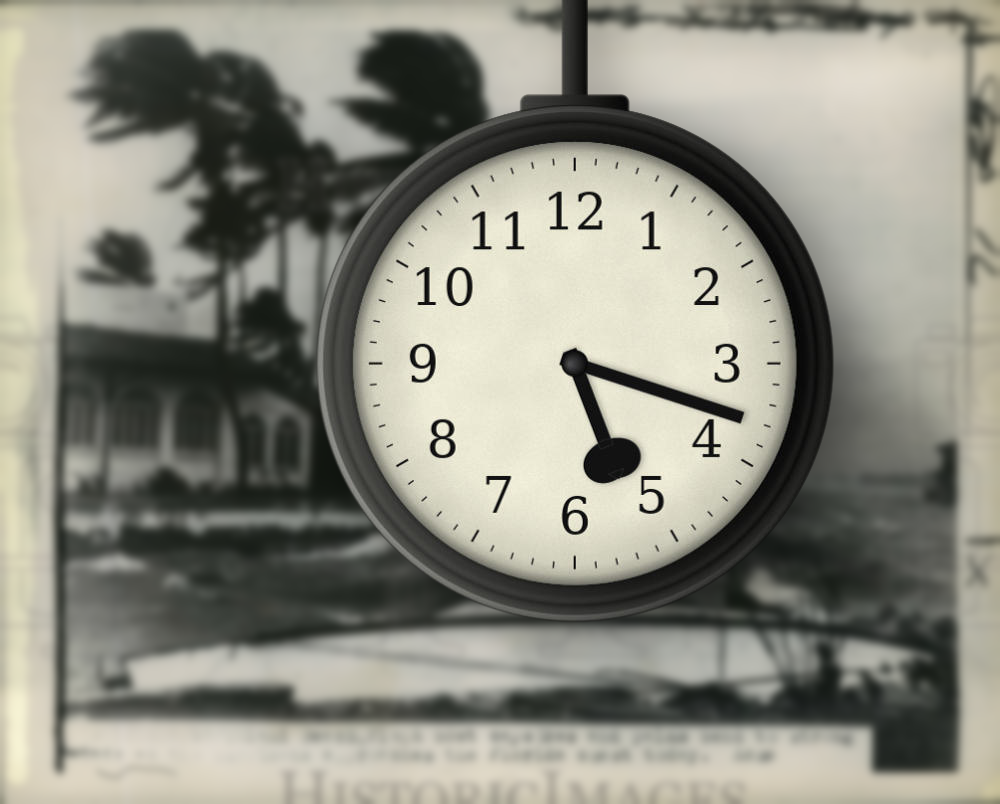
5:18
